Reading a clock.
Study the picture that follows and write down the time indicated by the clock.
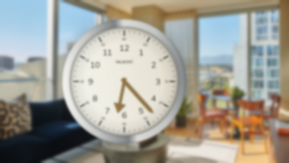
6:23
